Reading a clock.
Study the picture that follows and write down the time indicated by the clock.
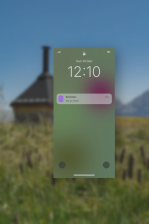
12:10
